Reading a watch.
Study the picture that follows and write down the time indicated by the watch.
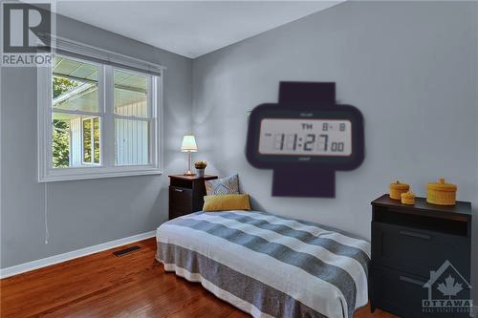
11:27
